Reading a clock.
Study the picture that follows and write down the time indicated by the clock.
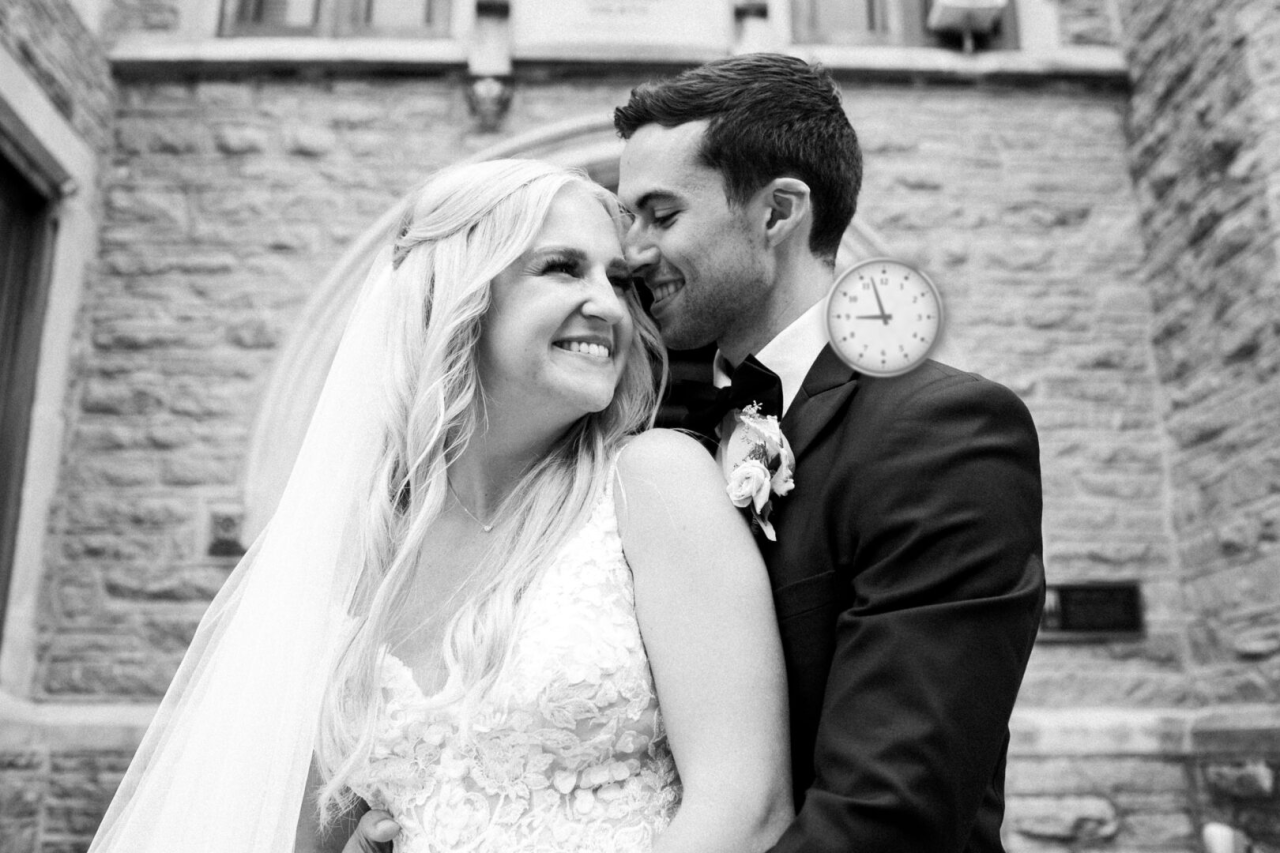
8:57
